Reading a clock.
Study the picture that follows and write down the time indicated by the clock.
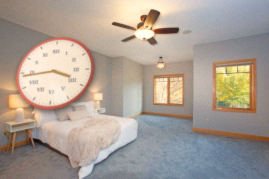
3:44
